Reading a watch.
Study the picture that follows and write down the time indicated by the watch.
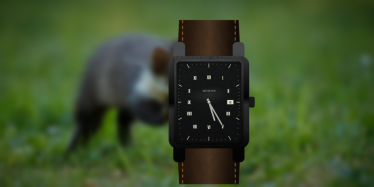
5:25
